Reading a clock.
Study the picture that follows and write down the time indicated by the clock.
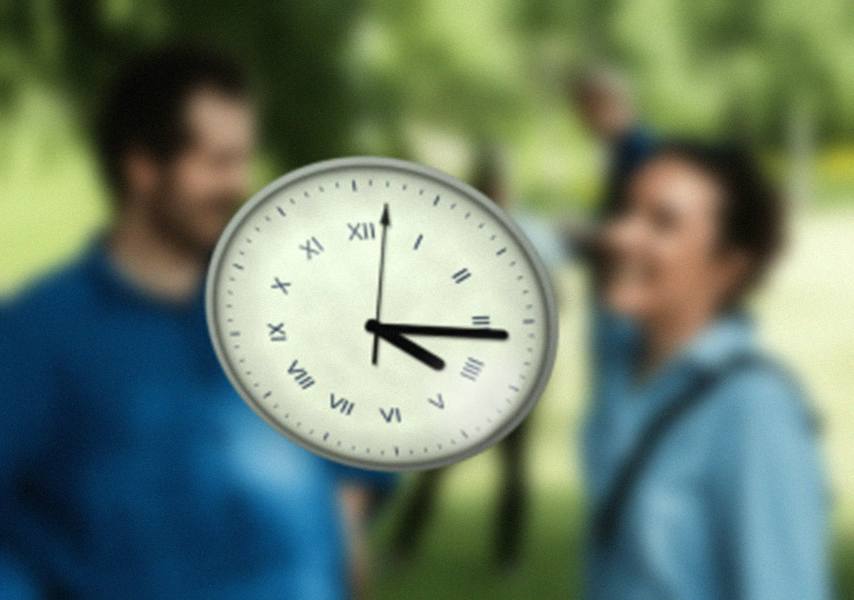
4:16:02
